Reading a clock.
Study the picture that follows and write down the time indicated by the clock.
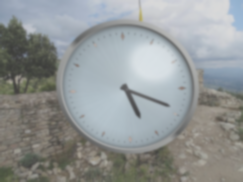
5:19
